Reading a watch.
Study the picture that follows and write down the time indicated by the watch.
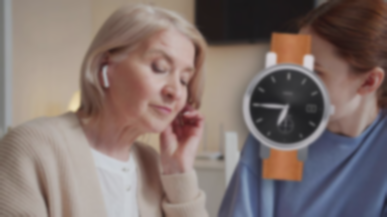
6:45
